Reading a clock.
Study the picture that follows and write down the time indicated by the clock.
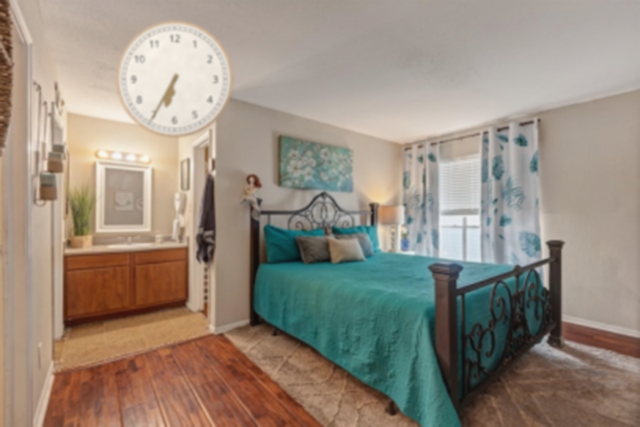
6:35
